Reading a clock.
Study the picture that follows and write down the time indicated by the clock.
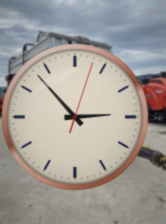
2:53:03
